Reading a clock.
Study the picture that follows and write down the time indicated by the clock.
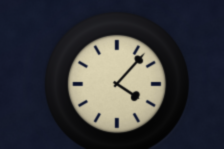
4:07
